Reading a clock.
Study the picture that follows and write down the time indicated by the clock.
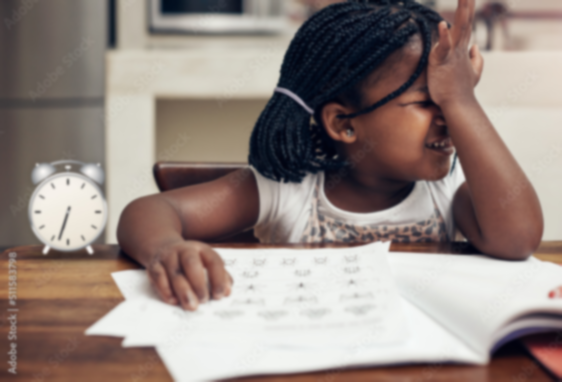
6:33
